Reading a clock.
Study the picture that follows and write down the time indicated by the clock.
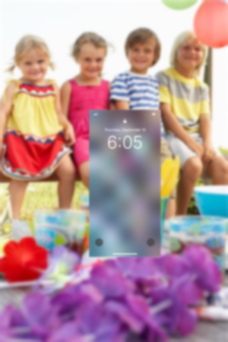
6:05
